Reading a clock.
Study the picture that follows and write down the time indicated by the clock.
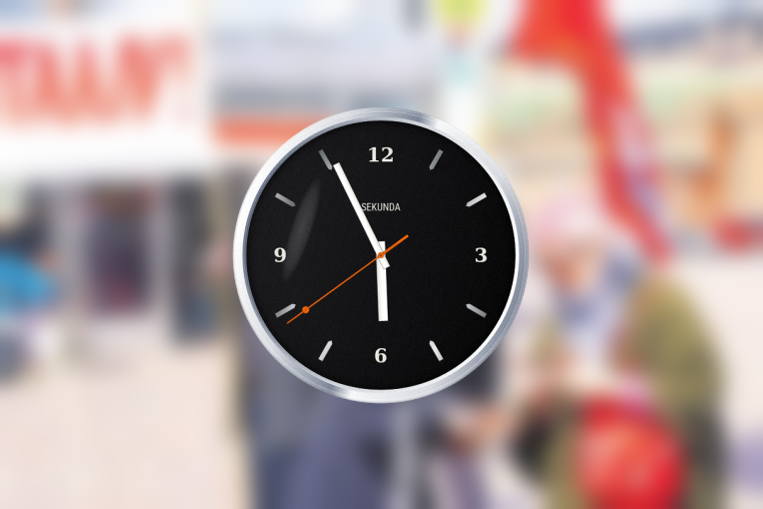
5:55:39
